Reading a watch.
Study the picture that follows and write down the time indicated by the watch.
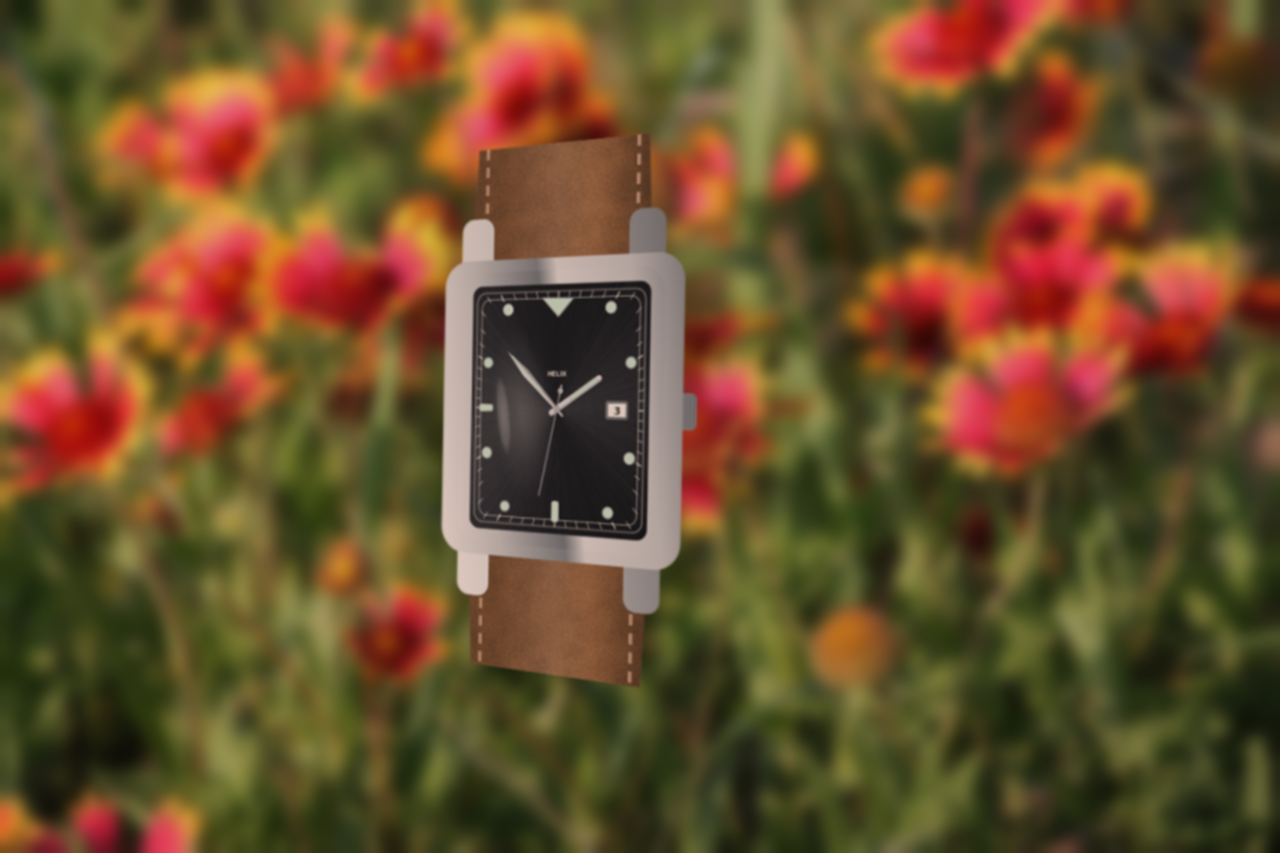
1:52:32
